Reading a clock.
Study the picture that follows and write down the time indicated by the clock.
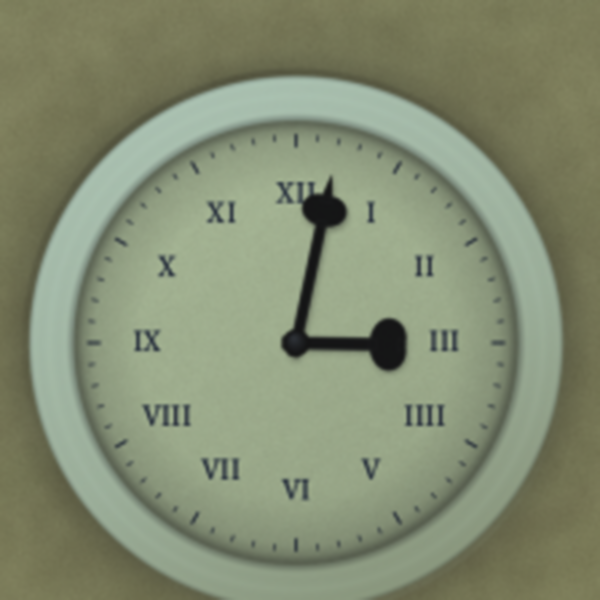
3:02
